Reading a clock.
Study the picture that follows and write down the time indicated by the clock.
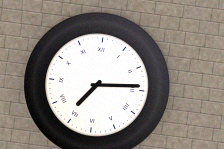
7:14
